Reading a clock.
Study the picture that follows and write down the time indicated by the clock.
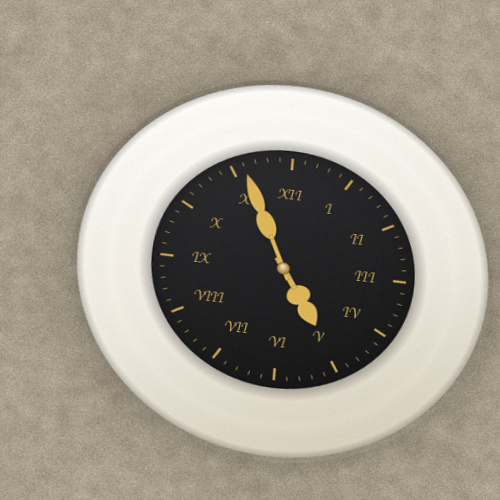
4:56
